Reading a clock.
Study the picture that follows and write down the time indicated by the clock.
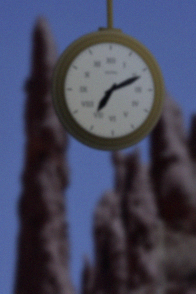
7:11
